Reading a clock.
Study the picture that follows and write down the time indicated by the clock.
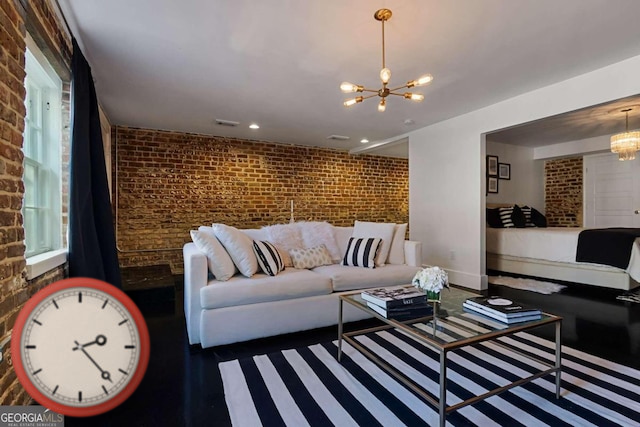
2:23
